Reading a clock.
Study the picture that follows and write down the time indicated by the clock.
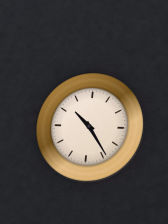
10:24
